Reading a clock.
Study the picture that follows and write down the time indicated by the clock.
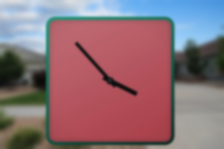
3:53
